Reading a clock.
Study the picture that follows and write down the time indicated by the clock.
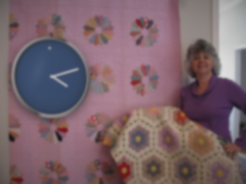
4:13
